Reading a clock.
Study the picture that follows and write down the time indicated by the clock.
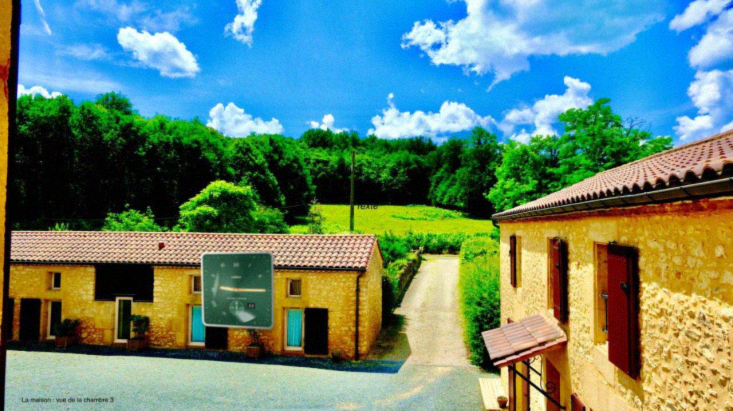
9:15
